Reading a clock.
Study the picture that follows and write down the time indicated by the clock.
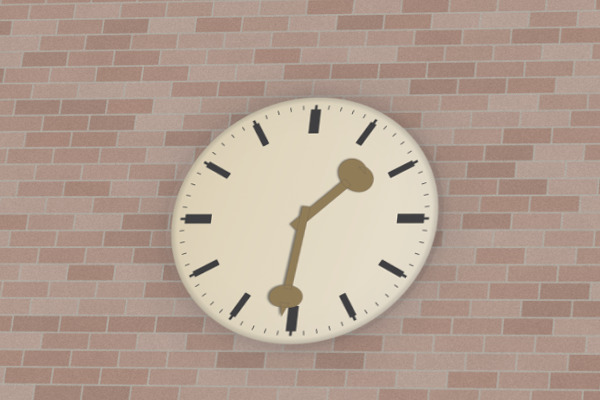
1:31
